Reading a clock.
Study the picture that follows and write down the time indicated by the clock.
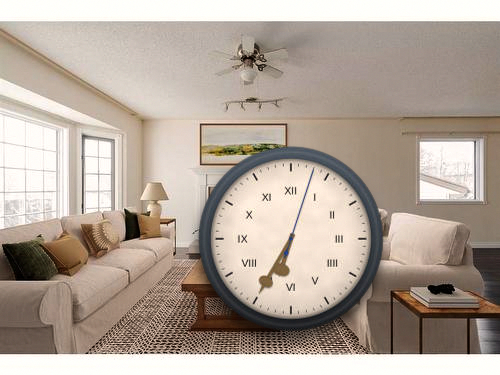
6:35:03
